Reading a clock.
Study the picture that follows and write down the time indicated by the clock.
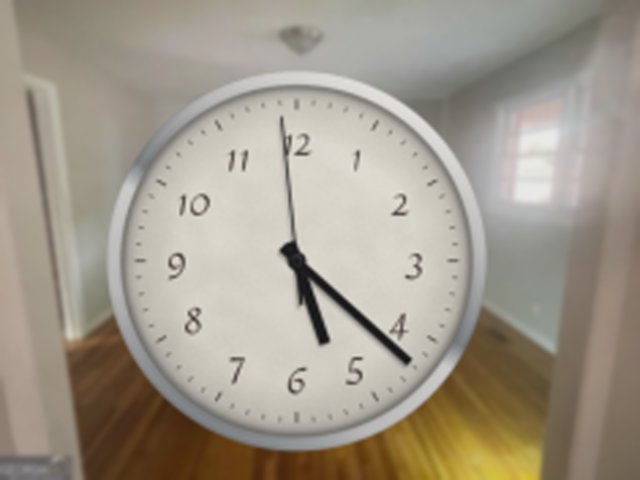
5:21:59
